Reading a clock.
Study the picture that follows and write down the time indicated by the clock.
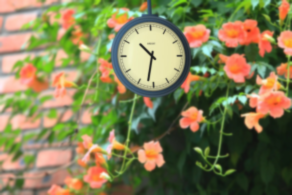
10:32
